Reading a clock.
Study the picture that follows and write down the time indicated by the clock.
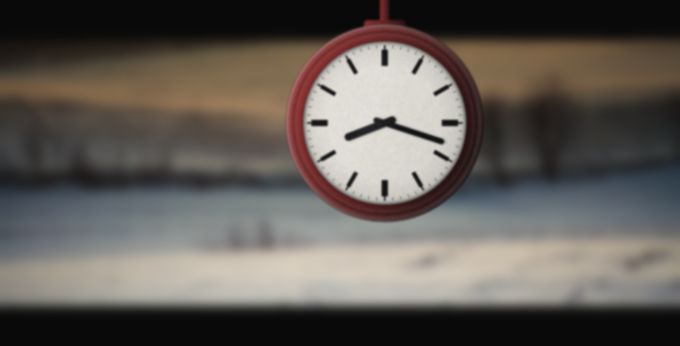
8:18
